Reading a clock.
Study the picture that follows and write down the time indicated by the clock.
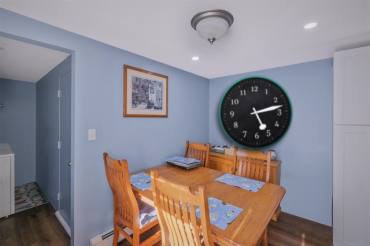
5:13
